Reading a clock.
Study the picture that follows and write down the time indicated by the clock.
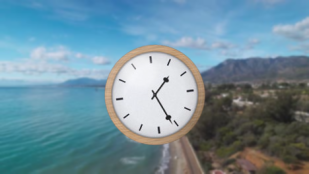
1:26
